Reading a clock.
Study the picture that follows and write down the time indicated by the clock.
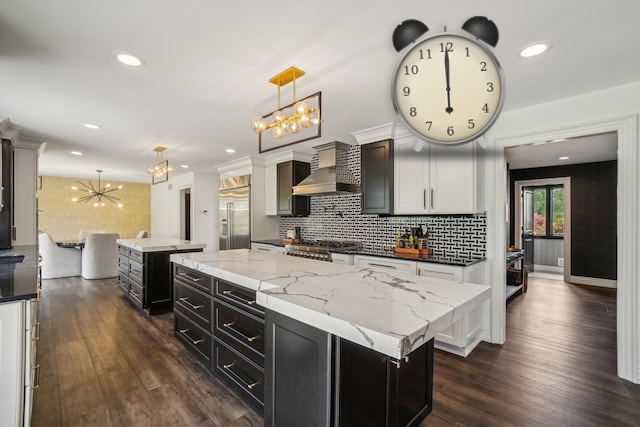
6:00
